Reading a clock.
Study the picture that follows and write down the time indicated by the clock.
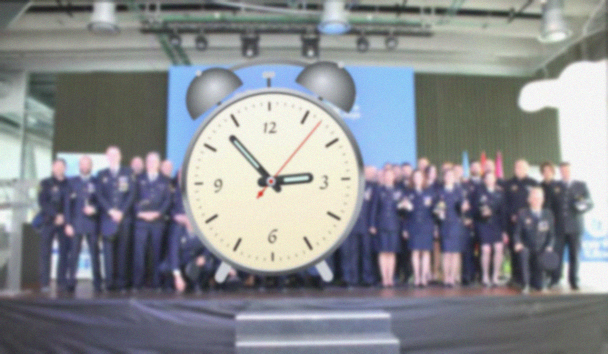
2:53:07
